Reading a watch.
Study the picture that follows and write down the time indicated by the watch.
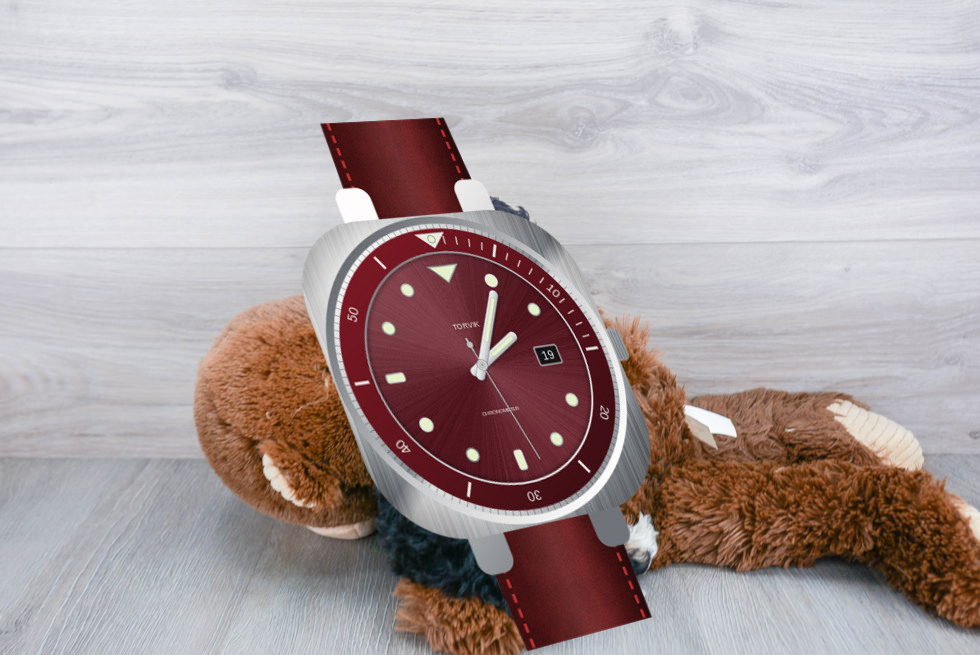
2:05:28
